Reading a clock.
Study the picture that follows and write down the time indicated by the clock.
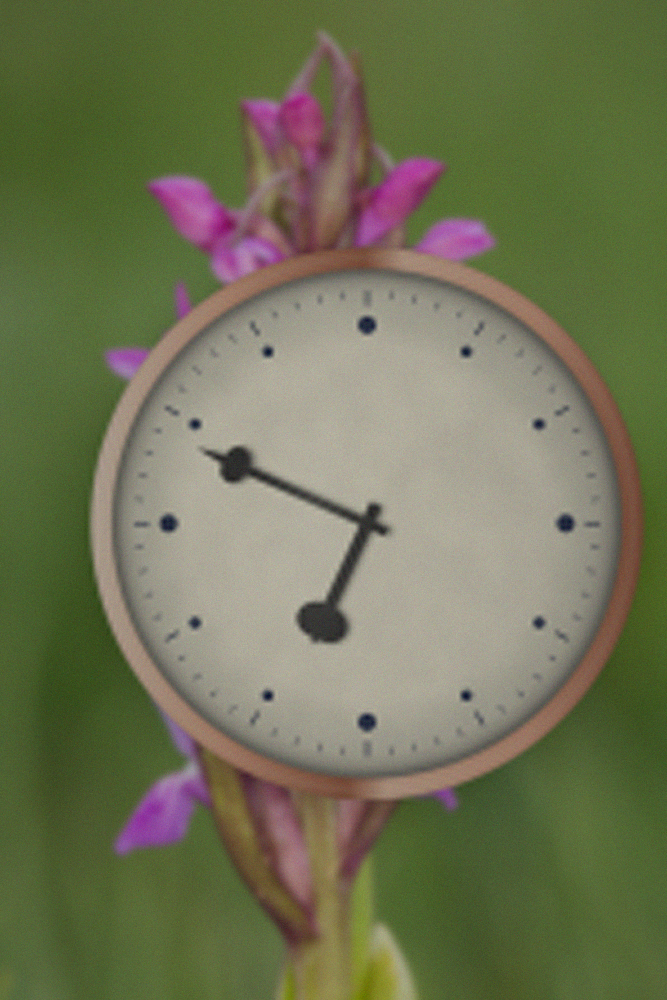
6:49
